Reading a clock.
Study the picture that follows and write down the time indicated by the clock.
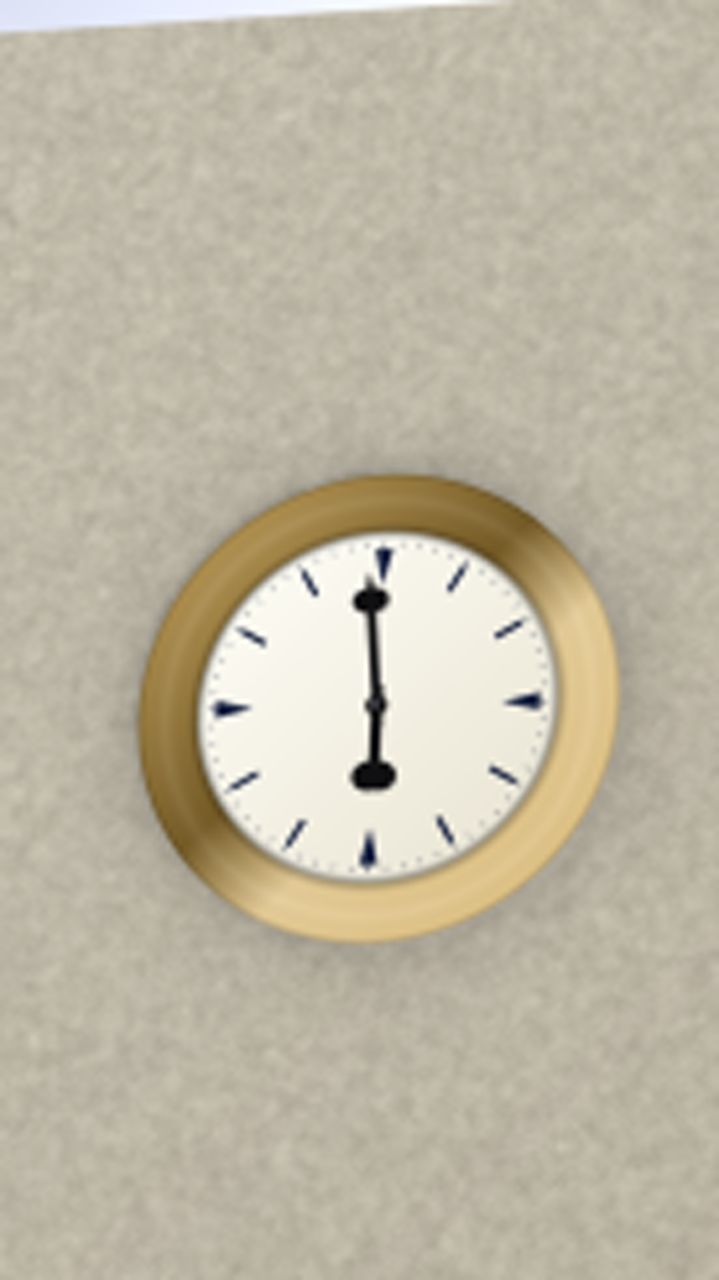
5:59
